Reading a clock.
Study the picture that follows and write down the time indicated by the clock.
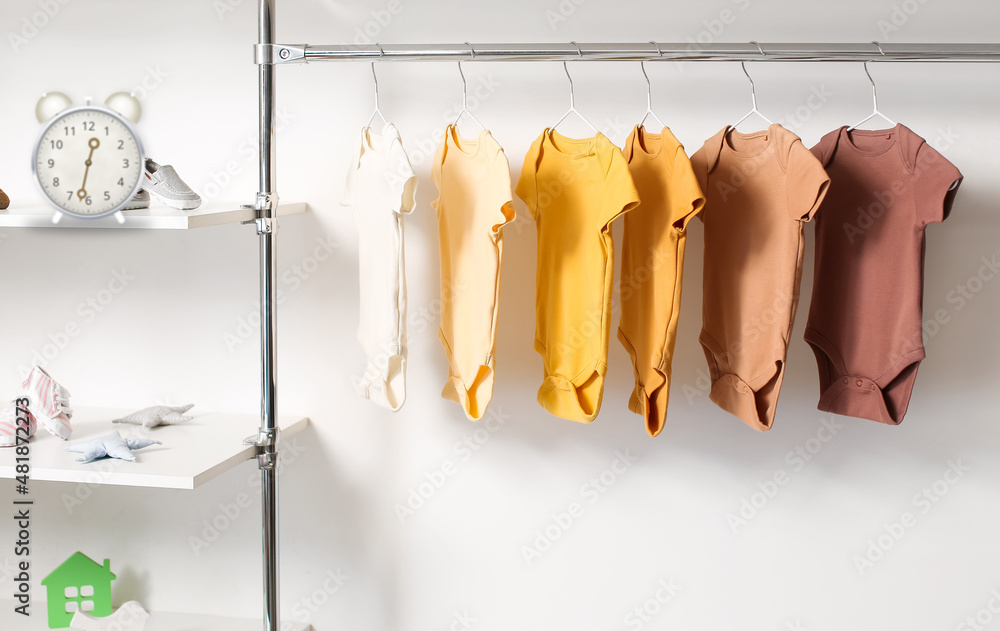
12:32
